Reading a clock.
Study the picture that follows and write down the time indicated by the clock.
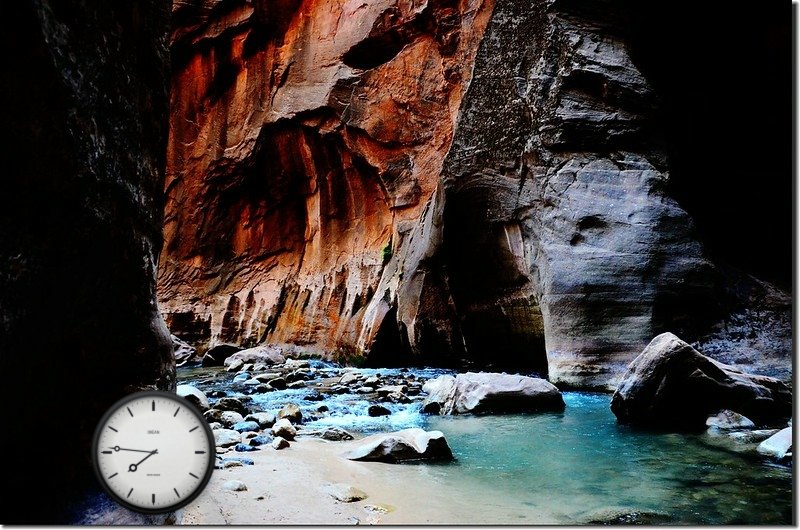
7:46
